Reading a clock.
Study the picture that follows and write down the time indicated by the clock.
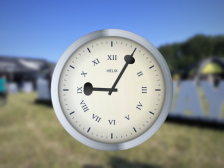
9:05
